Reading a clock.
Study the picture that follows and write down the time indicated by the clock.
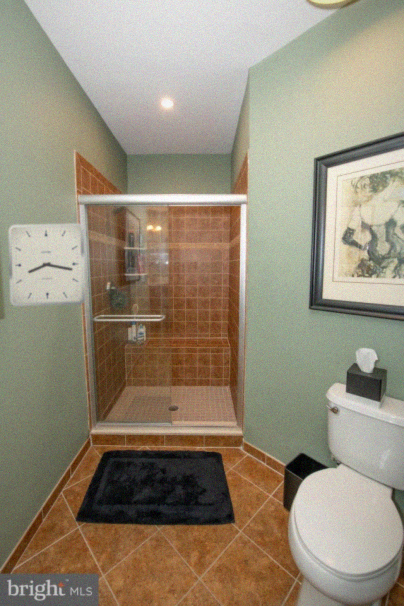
8:17
